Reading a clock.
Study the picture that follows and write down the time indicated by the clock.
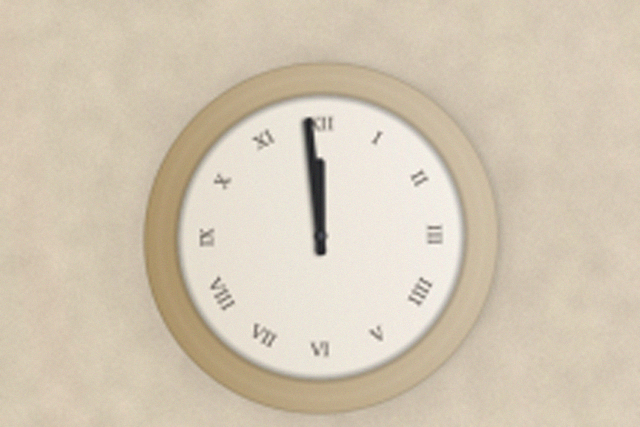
11:59
